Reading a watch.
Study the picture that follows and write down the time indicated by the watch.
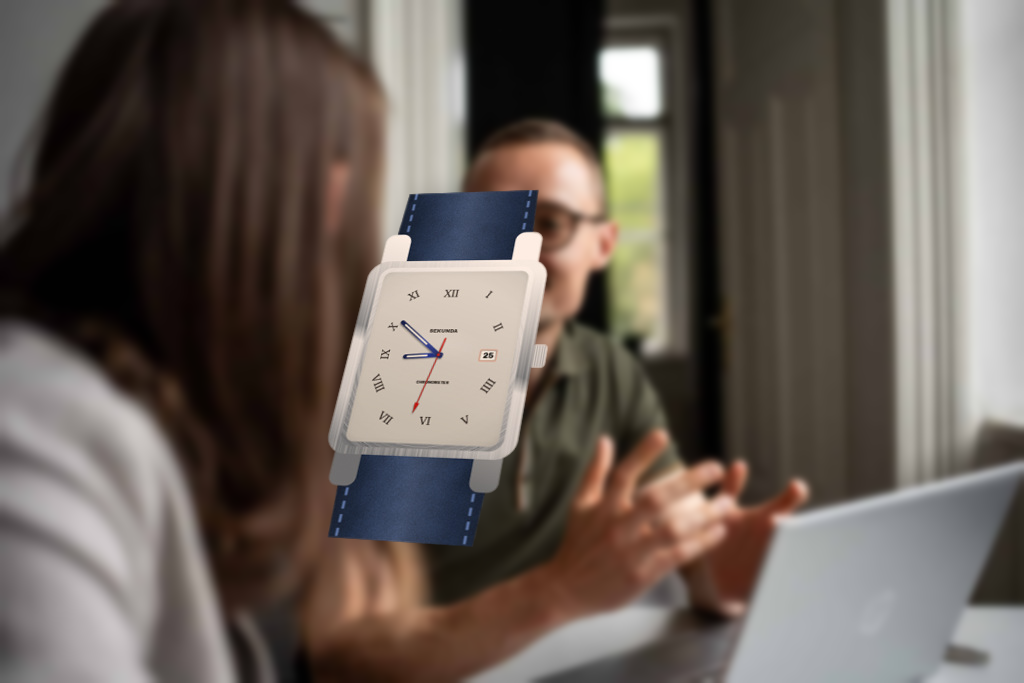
8:51:32
